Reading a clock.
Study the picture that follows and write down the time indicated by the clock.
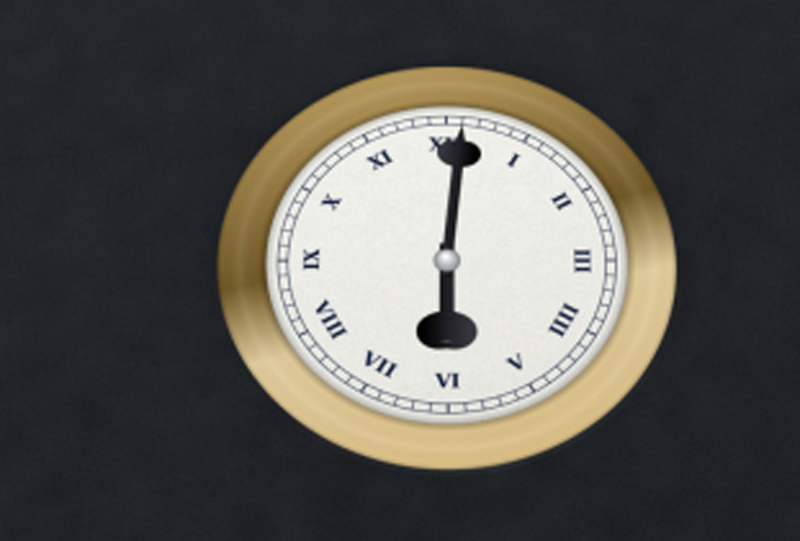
6:01
